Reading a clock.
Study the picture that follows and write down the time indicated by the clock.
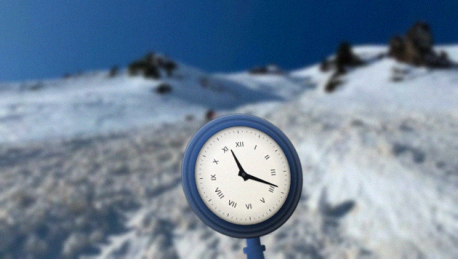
11:19
